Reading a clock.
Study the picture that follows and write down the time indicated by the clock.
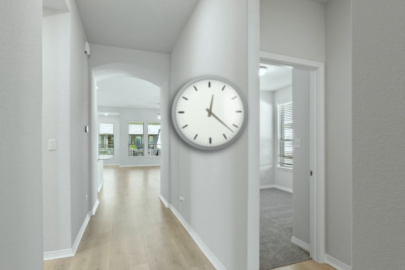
12:22
